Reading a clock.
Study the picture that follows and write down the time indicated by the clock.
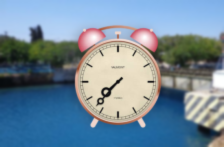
7:37
